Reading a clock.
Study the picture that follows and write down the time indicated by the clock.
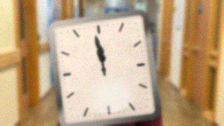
11:59
